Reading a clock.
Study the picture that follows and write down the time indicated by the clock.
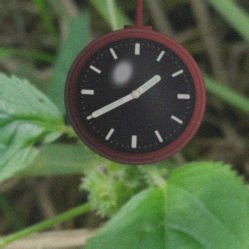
1:40
